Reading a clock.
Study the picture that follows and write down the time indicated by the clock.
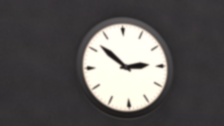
2:52
